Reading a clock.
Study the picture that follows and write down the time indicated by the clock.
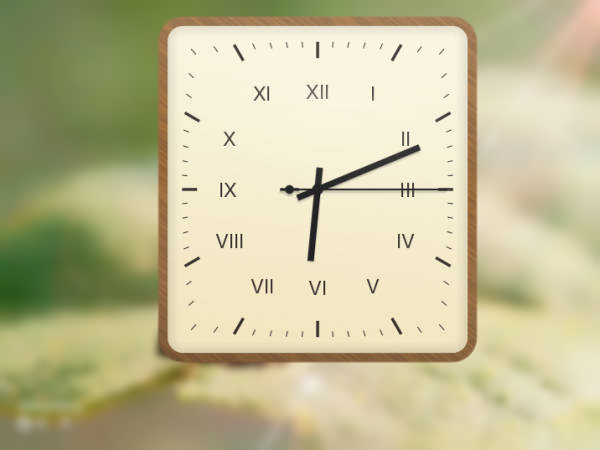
6:11:15
